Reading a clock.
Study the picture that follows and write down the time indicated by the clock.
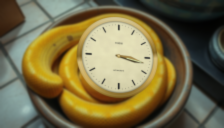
3:17
